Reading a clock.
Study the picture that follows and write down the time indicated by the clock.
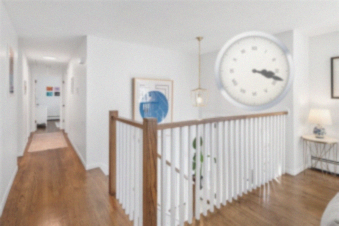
3:18
